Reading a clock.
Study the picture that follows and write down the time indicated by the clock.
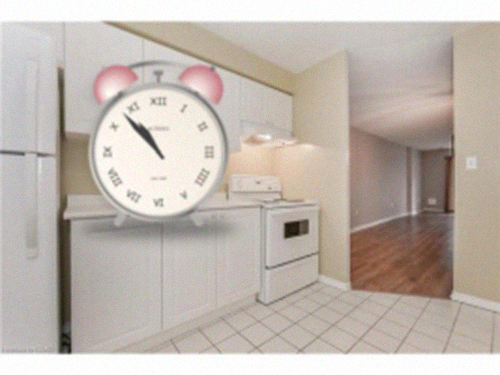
10:53
